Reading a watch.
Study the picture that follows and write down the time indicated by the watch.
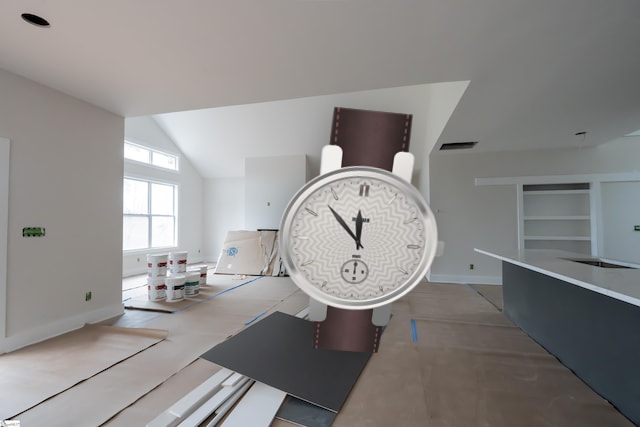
11:53
